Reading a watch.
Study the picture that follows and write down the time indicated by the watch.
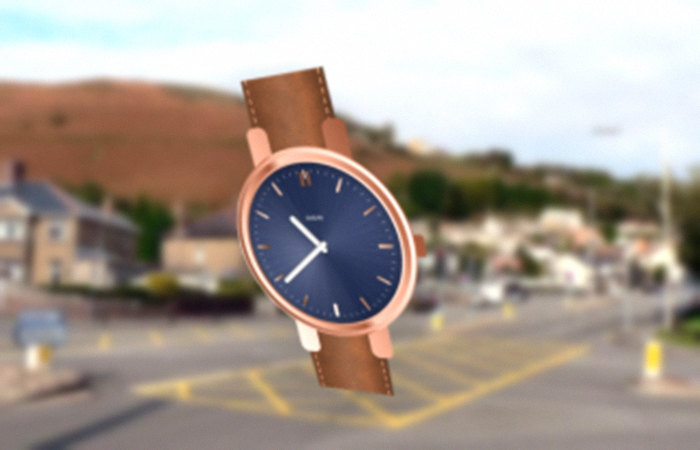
10:39
